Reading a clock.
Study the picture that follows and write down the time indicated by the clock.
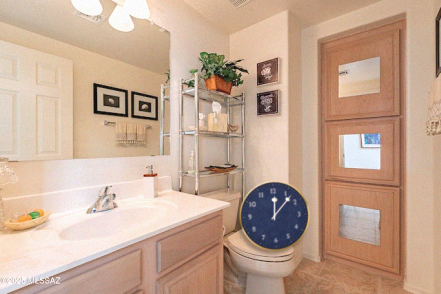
12:07
